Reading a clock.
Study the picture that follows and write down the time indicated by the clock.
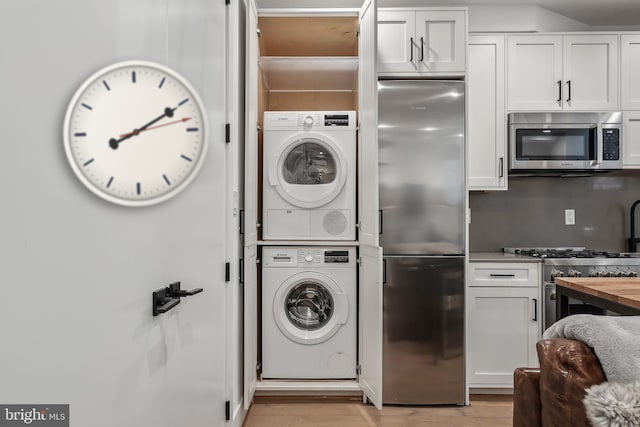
8:10:13
